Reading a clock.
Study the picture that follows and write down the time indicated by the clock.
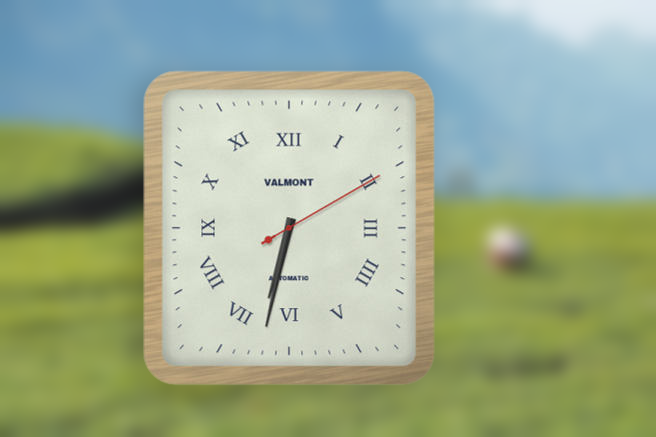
6:32:10
